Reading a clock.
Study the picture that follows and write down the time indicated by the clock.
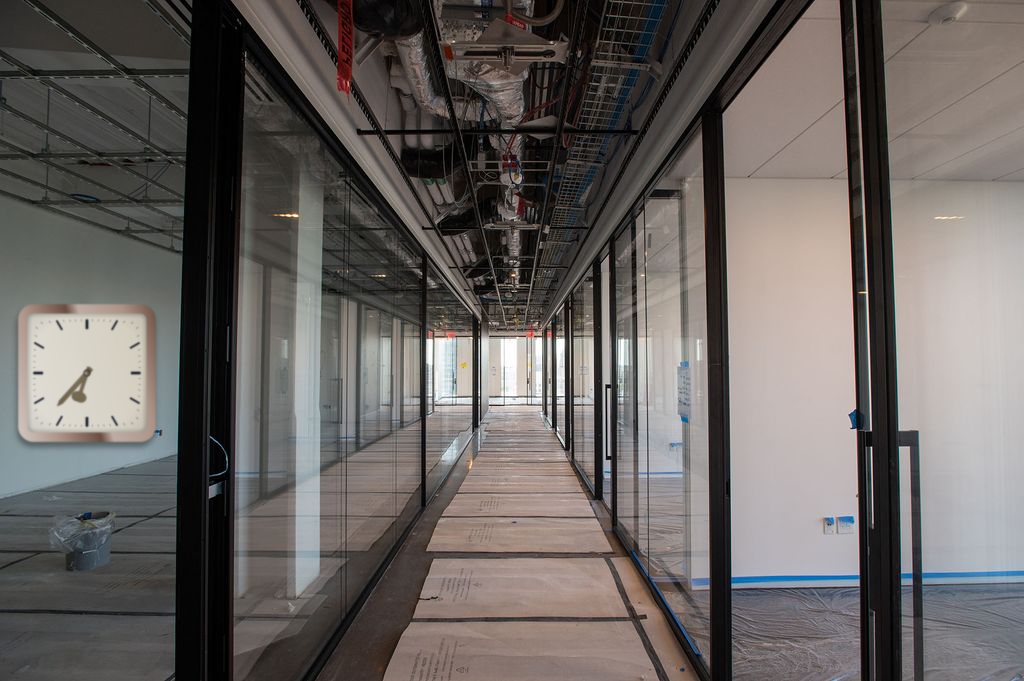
6:37
